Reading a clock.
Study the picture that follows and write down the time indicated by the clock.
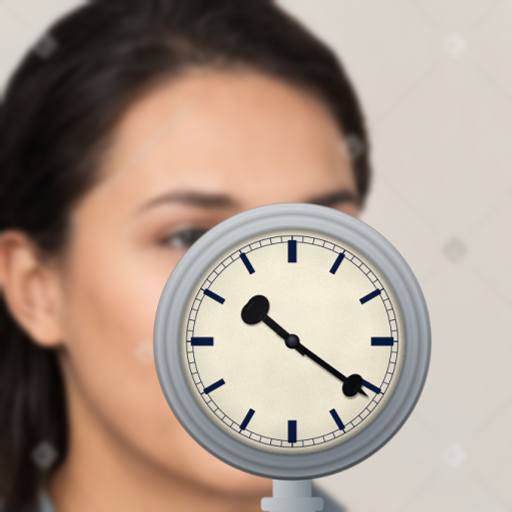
10:21
